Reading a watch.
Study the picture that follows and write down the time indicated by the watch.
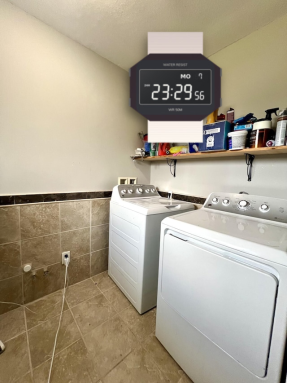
23:29:56
